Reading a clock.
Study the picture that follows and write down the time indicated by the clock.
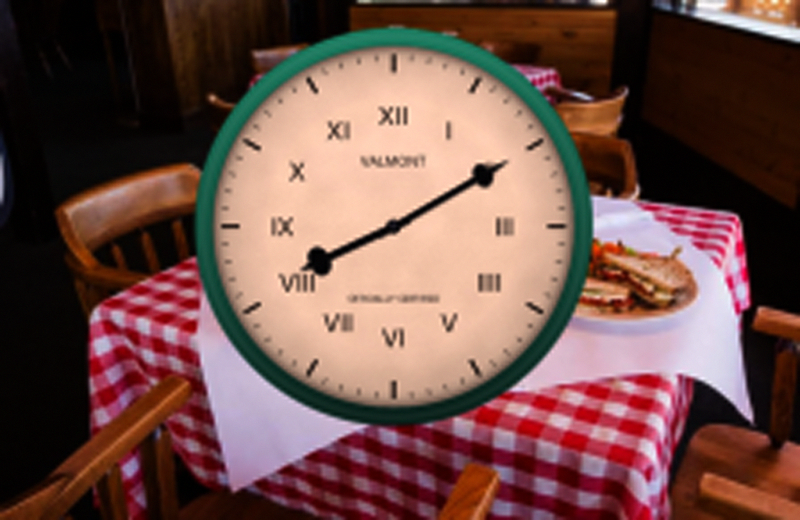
8:10
